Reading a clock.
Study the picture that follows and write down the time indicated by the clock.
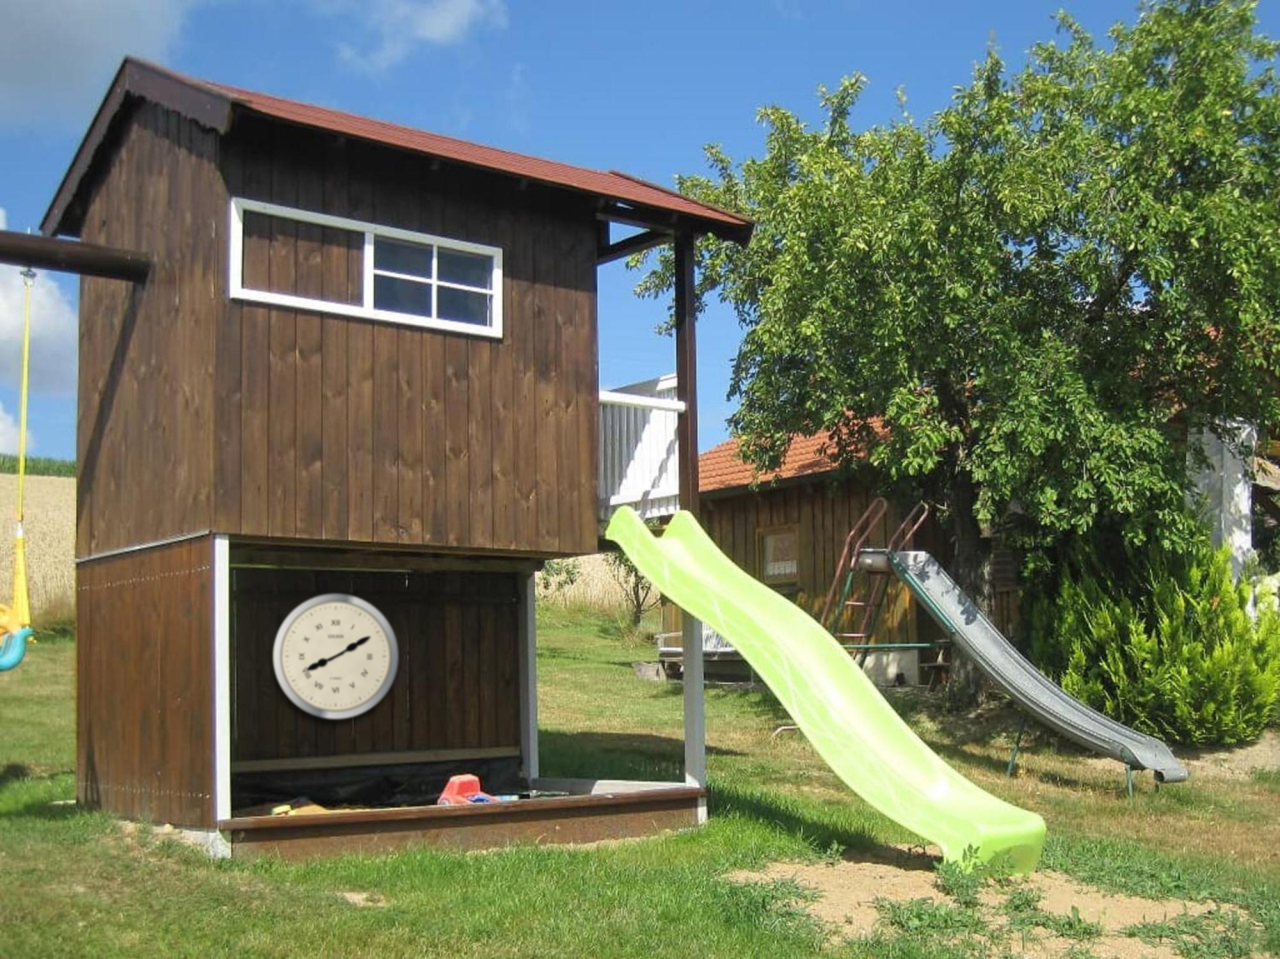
8:10
